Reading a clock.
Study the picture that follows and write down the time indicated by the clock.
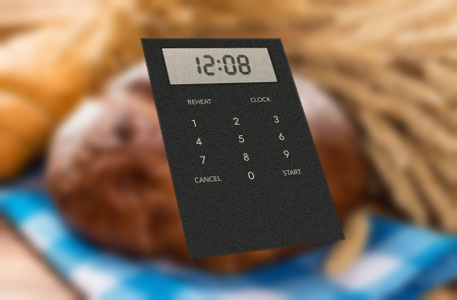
12:08
